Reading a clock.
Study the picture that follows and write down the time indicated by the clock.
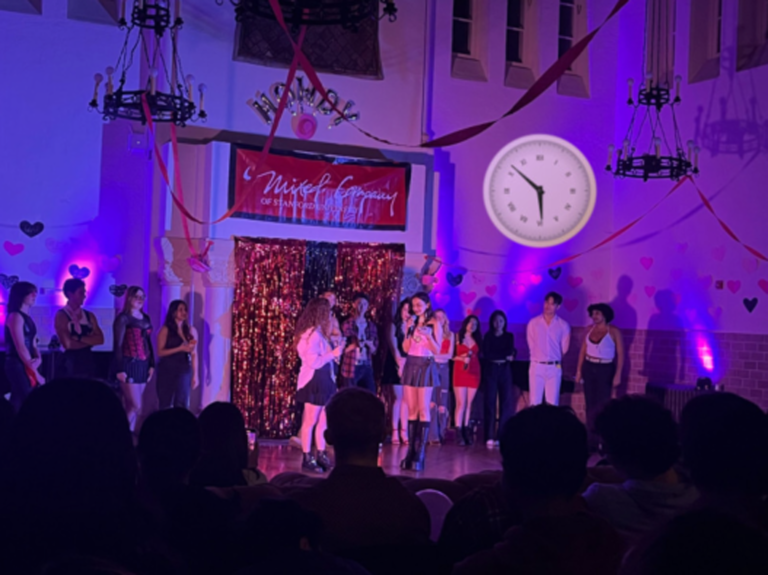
5:52
